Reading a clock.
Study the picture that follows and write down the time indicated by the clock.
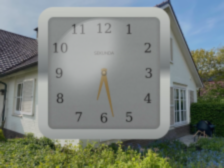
6:28
